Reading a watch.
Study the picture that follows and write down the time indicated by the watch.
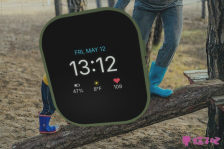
13:12
